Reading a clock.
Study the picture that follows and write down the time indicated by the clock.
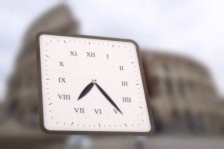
7:24
